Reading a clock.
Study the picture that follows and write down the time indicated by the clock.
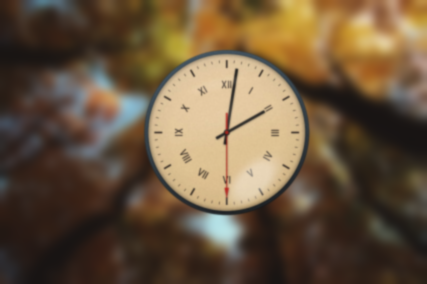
2:01:30
